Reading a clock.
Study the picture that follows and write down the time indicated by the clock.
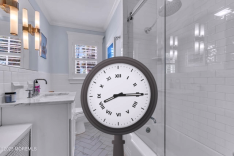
8:15
